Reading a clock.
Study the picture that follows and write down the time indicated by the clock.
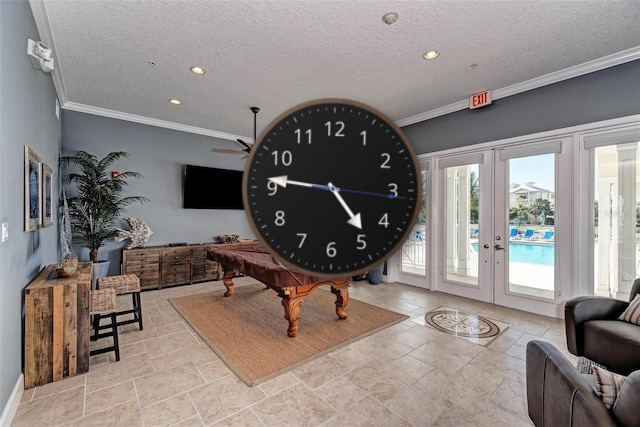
4:46:16
